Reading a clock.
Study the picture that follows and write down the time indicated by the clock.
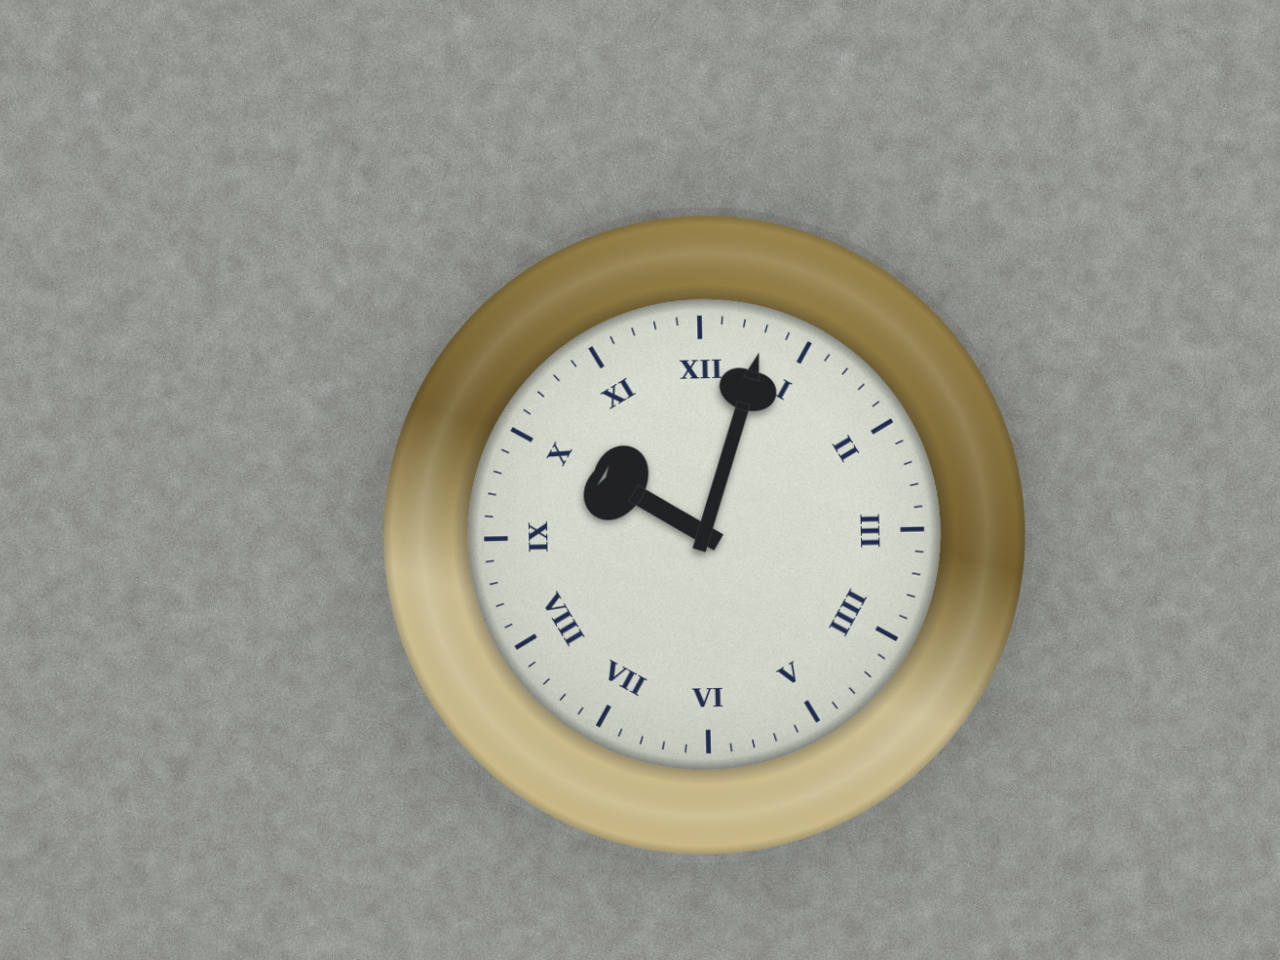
10:03
